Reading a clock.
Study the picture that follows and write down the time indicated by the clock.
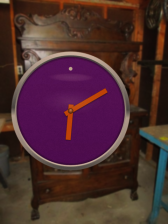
6:10
